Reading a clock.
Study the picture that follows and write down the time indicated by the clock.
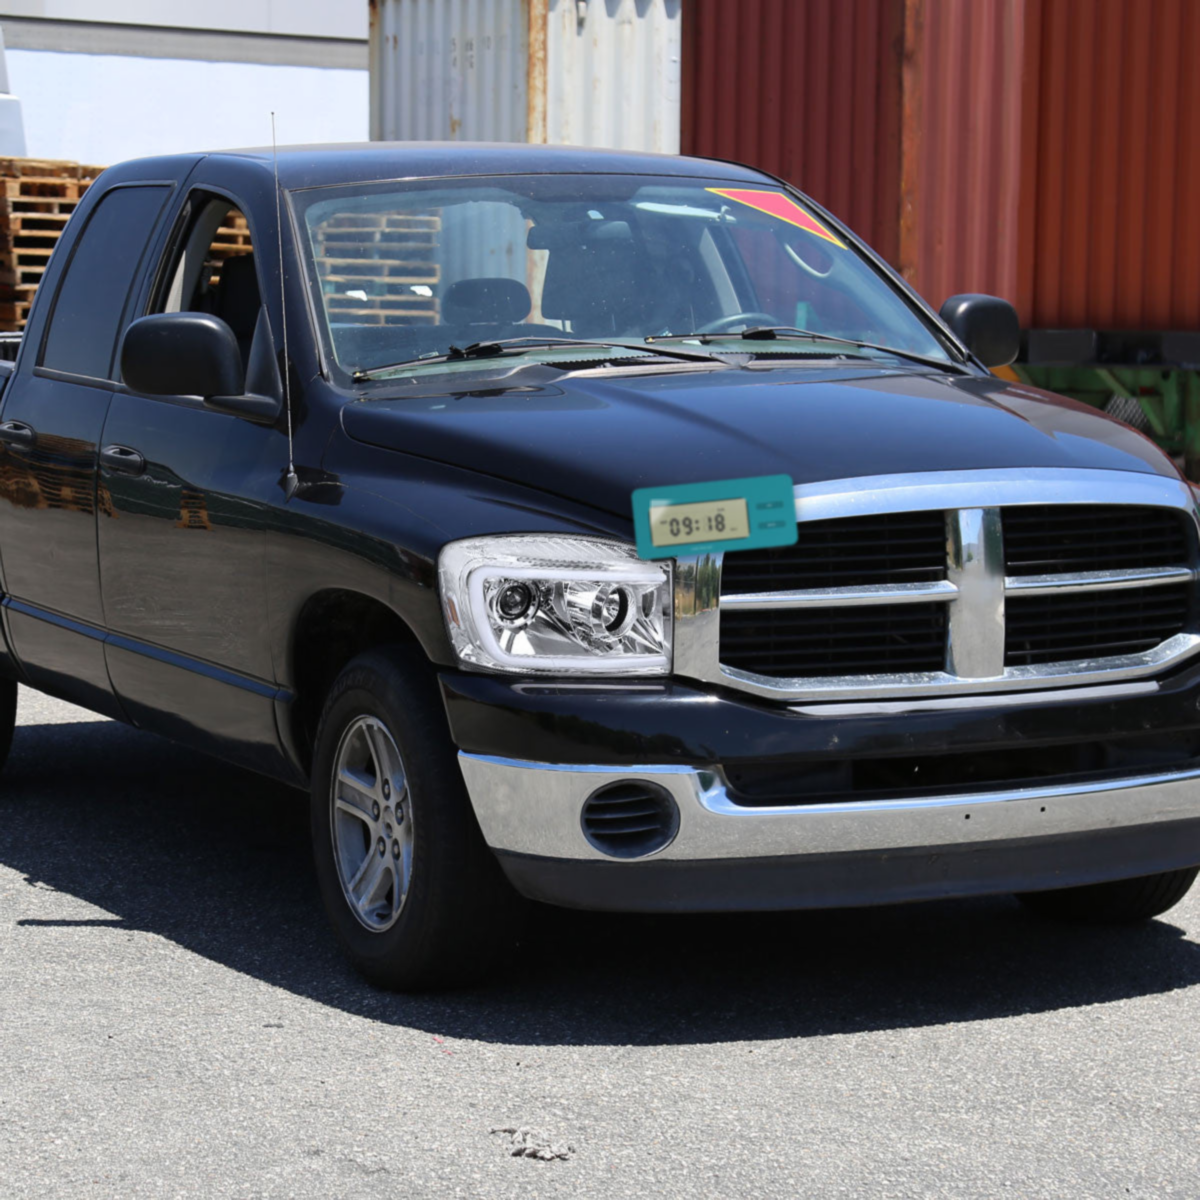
9:18
